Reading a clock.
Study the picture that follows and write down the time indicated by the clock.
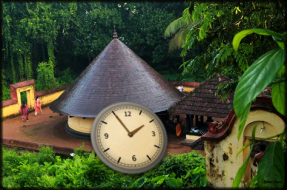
1:55
